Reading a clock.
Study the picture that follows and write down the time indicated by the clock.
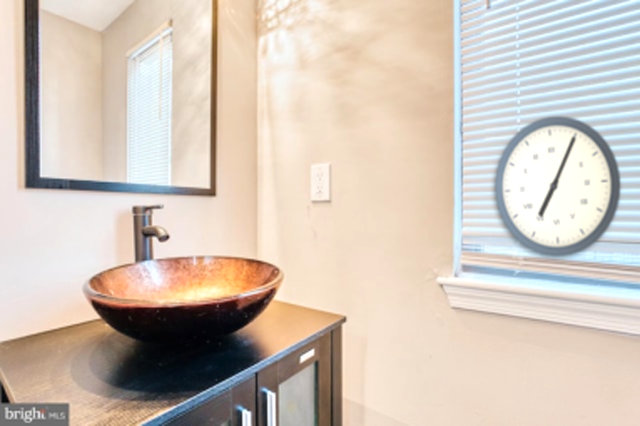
7:05
